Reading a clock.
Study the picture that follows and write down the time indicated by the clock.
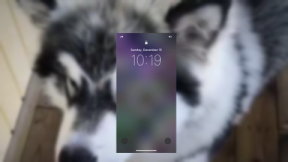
10:19
